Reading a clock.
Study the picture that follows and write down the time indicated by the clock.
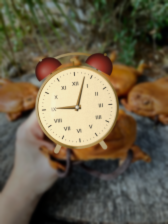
9:03
